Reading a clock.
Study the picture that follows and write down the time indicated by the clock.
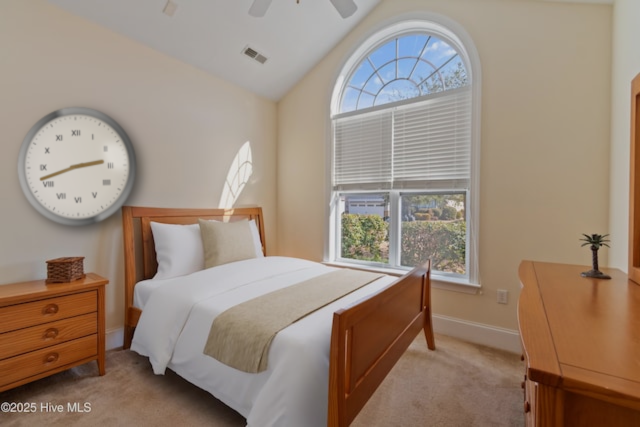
2:42
